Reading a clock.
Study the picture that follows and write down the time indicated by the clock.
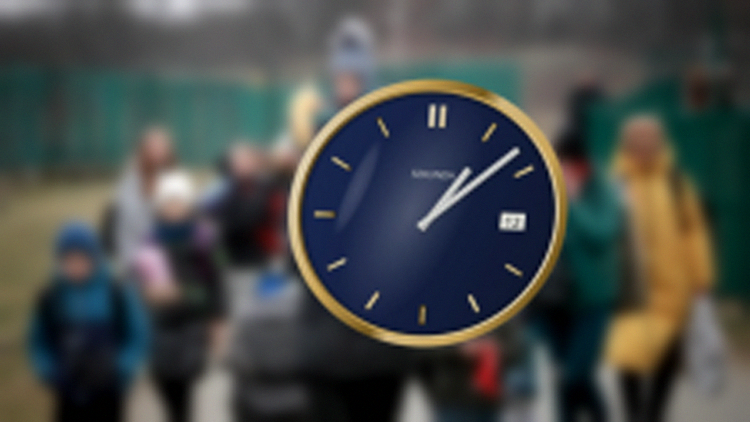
1:08
